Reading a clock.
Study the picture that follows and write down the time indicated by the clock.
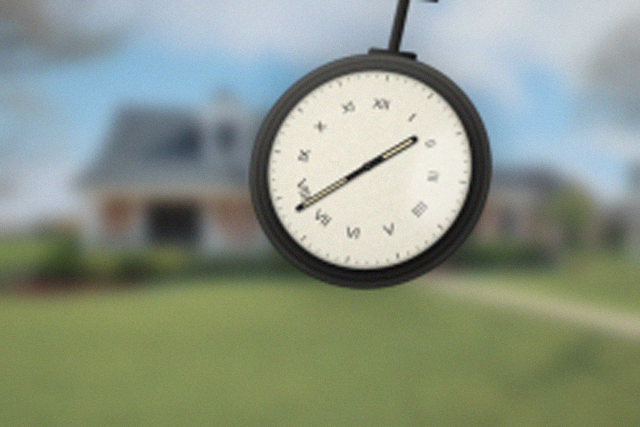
1:38
